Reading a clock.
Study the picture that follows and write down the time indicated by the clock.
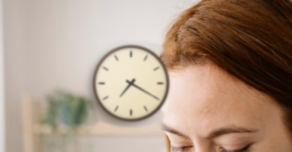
7:20
